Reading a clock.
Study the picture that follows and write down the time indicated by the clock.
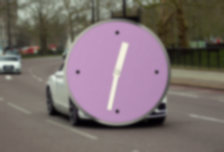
12:32
